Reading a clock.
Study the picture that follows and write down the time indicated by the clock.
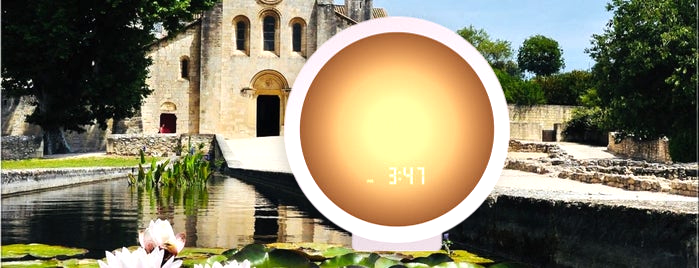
3:47
